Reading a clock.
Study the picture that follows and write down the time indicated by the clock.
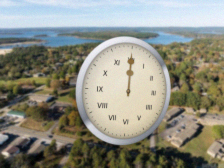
12:00
